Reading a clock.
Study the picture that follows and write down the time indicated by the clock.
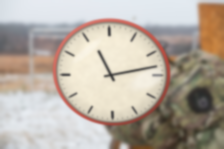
11:13
